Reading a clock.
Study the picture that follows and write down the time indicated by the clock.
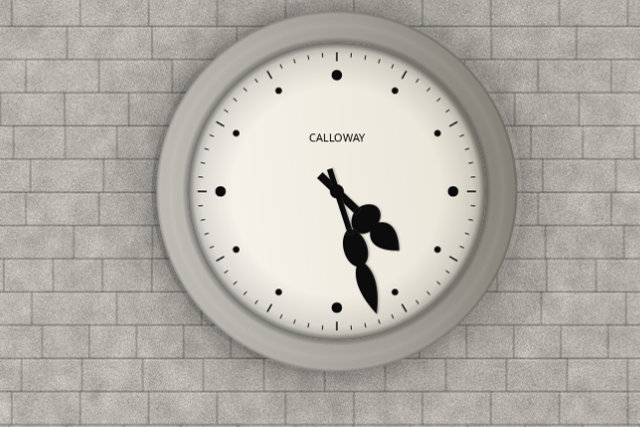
4:27
